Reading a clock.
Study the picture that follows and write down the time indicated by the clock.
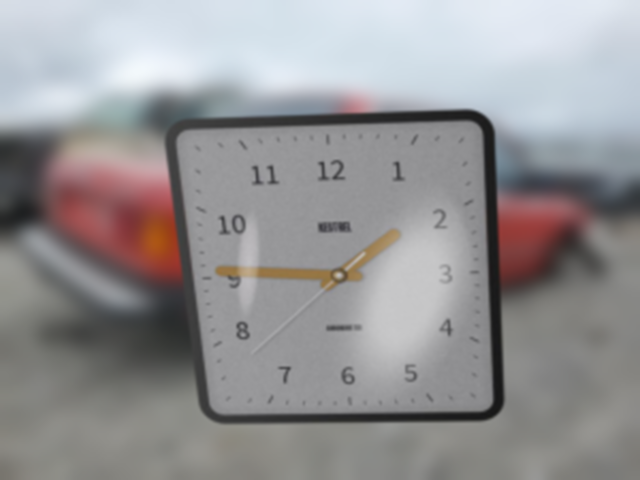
1:45:38
